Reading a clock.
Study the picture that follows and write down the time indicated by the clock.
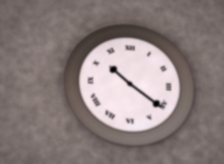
10:21
